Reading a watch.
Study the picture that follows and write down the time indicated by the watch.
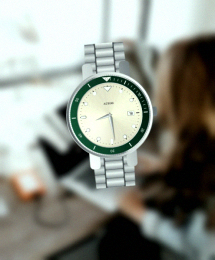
8:29
